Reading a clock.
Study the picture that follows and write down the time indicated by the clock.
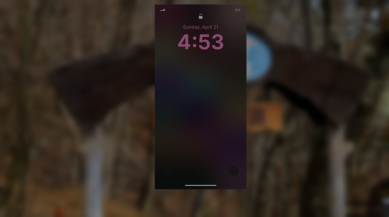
4:53
